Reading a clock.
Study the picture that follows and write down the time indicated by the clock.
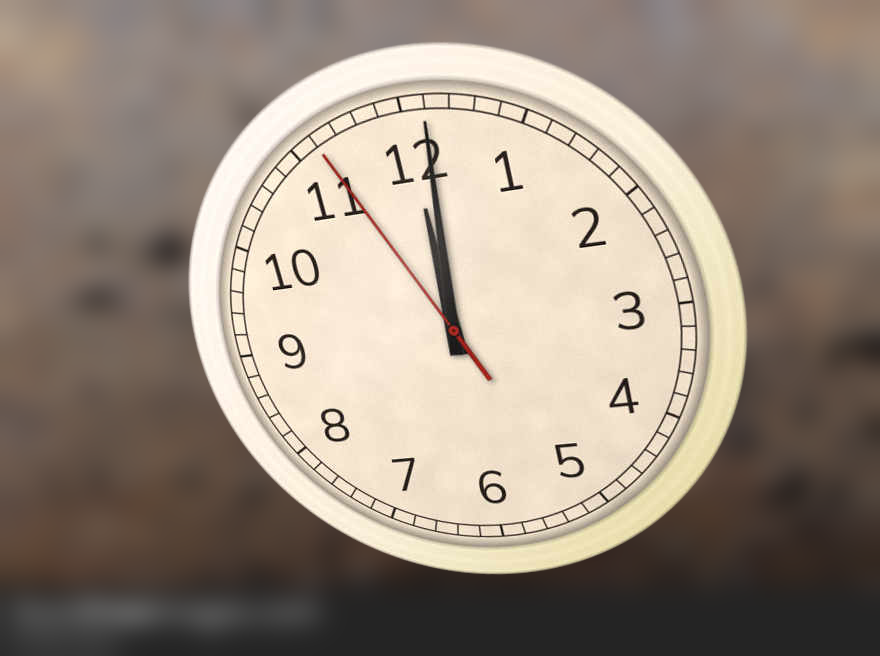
12:00:56
